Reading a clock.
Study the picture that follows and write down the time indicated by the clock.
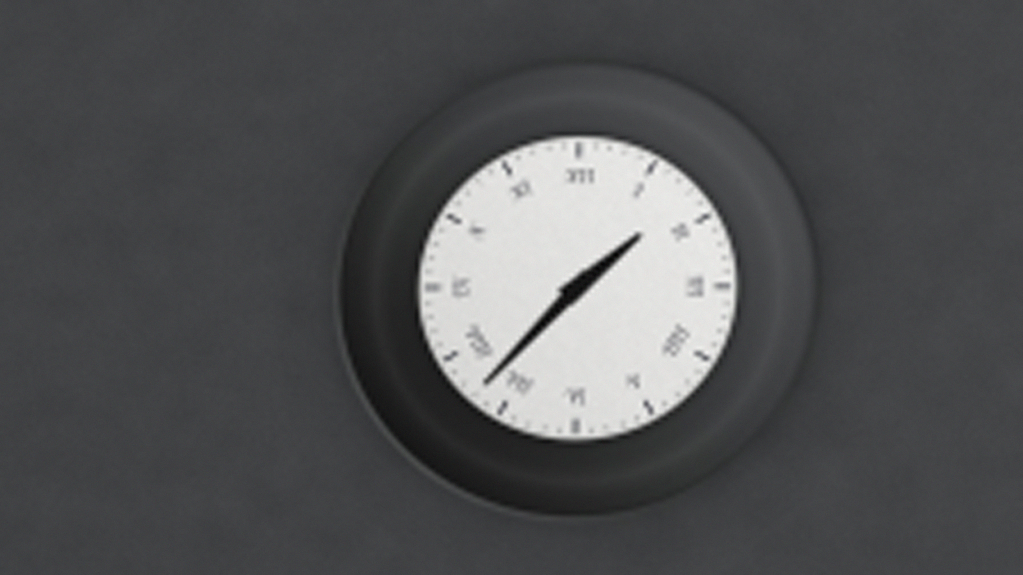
1:37
